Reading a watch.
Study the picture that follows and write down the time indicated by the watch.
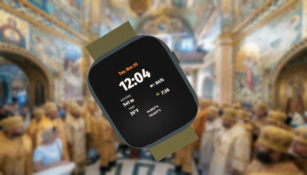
12:04
